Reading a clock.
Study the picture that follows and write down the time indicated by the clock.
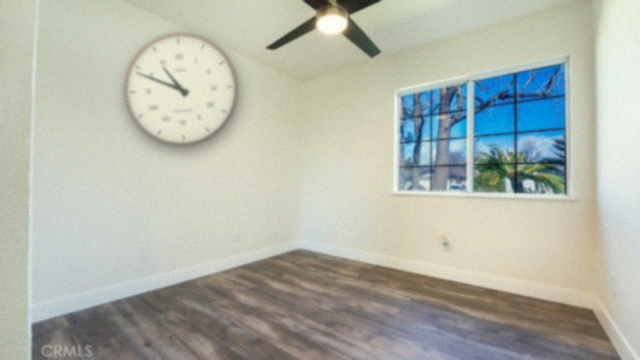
10:49
